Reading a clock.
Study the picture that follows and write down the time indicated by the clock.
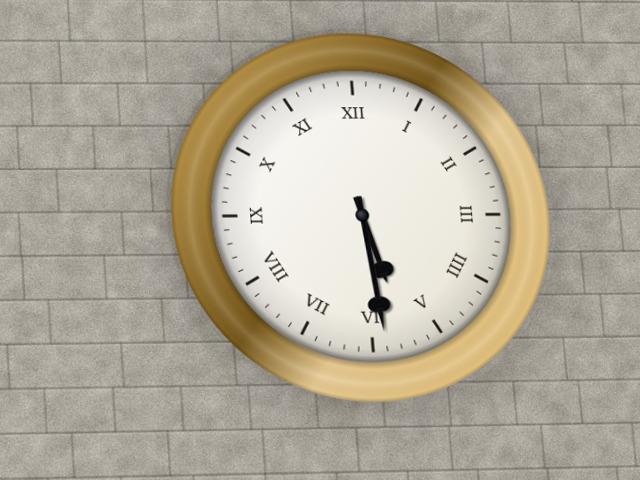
5:29
